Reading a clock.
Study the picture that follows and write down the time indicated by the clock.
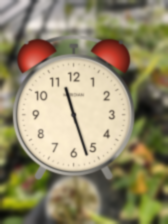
11:27
